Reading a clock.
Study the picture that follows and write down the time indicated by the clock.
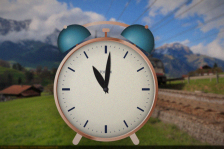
11:01
